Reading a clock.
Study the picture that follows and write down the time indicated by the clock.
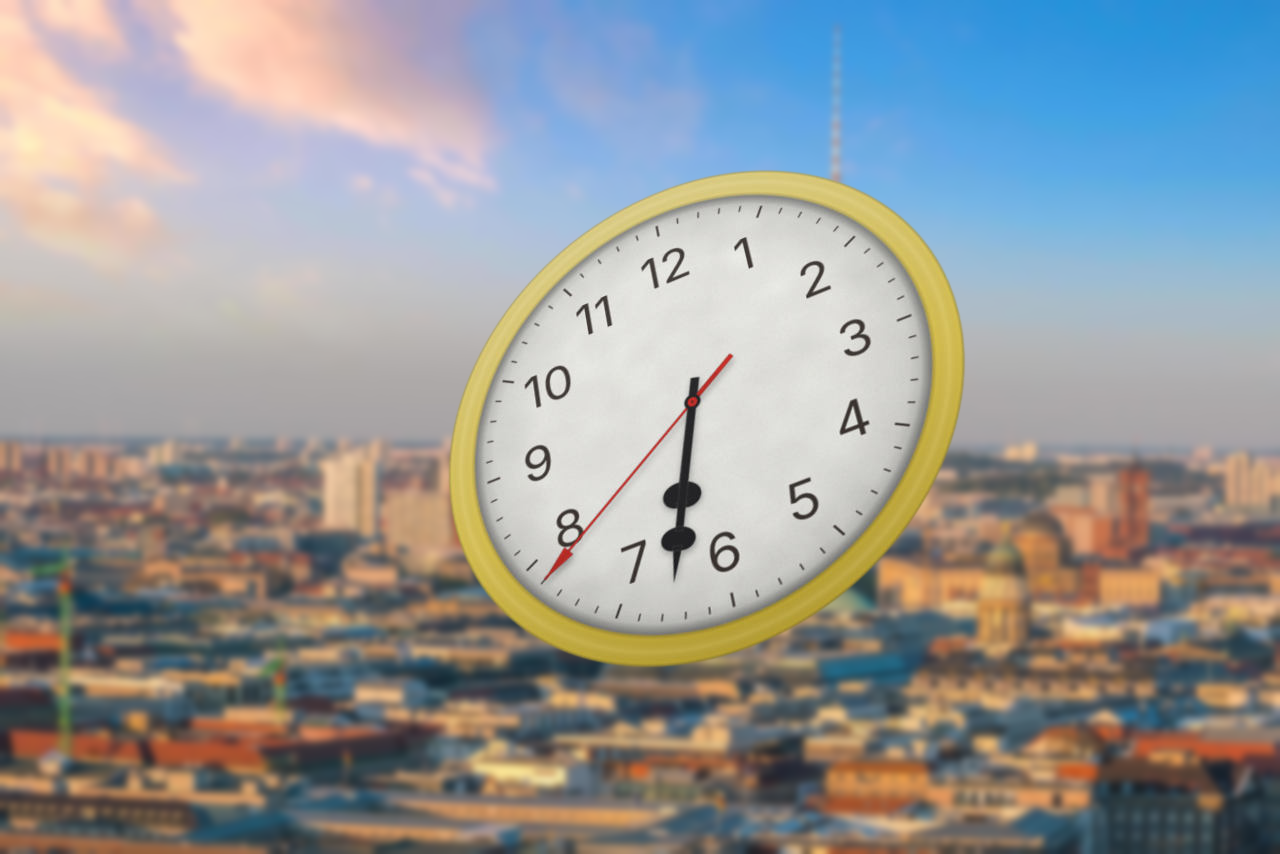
6:32:39
